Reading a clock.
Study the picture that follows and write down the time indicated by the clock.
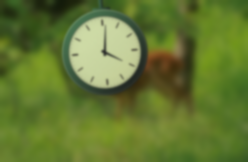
4:01
